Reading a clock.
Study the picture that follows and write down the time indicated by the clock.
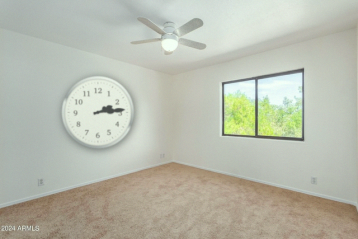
2:14
